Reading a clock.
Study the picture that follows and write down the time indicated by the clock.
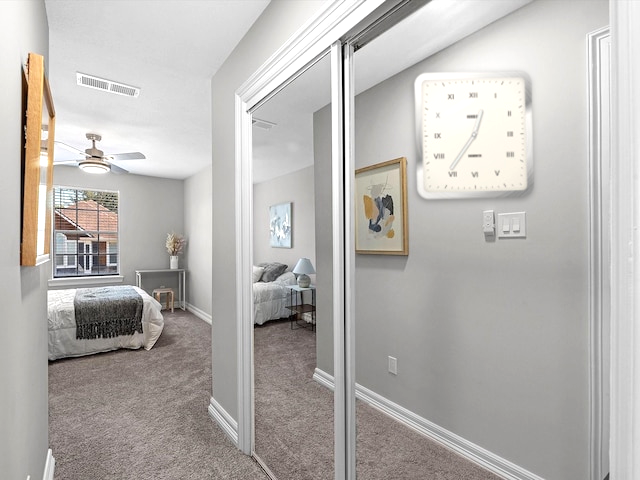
12:36
